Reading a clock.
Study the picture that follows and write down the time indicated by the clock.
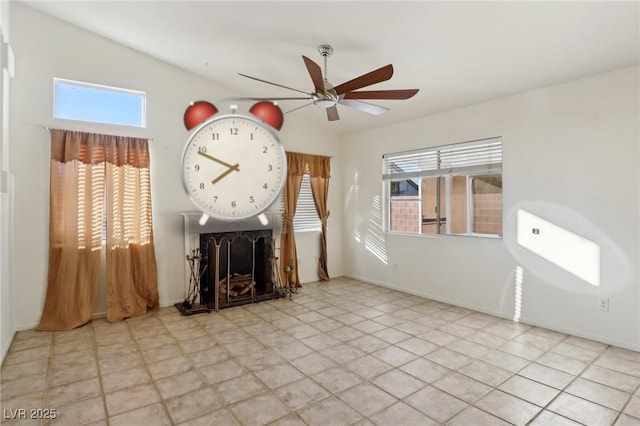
7:49
